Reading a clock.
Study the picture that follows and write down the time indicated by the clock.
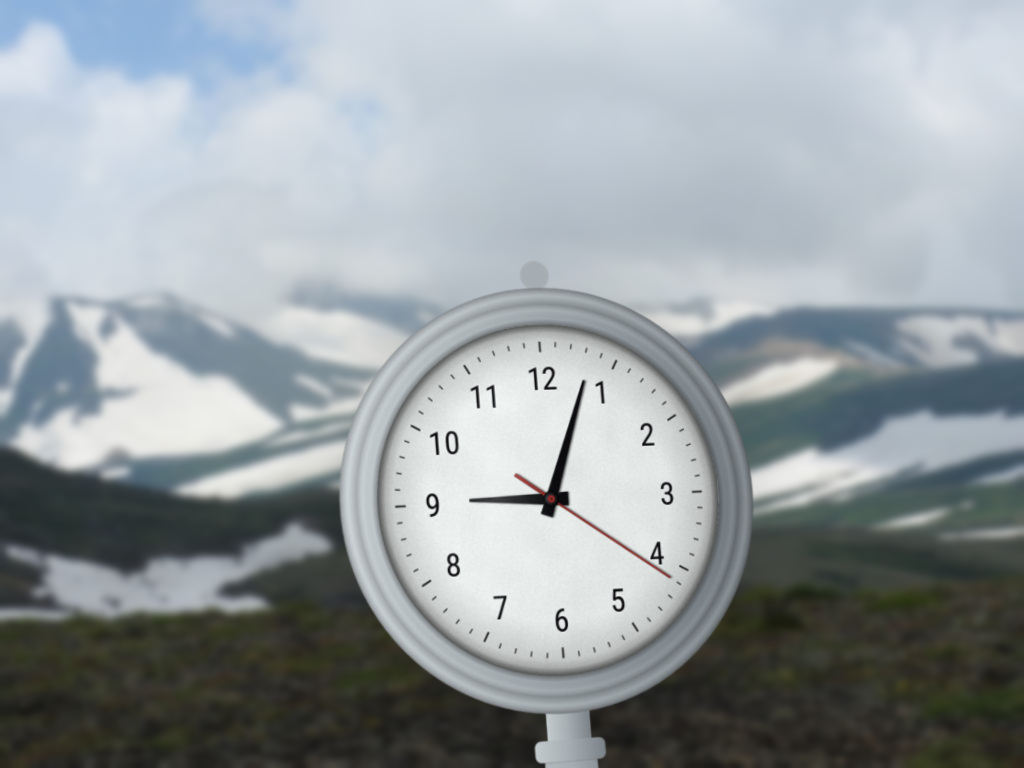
9:03:21
